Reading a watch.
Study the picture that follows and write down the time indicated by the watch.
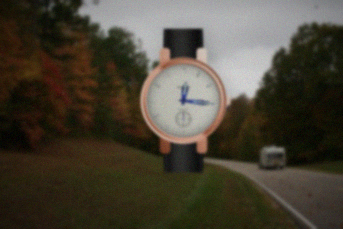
12:16
